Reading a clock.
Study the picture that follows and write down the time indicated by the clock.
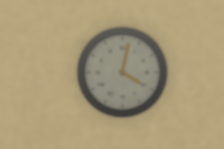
4:02
